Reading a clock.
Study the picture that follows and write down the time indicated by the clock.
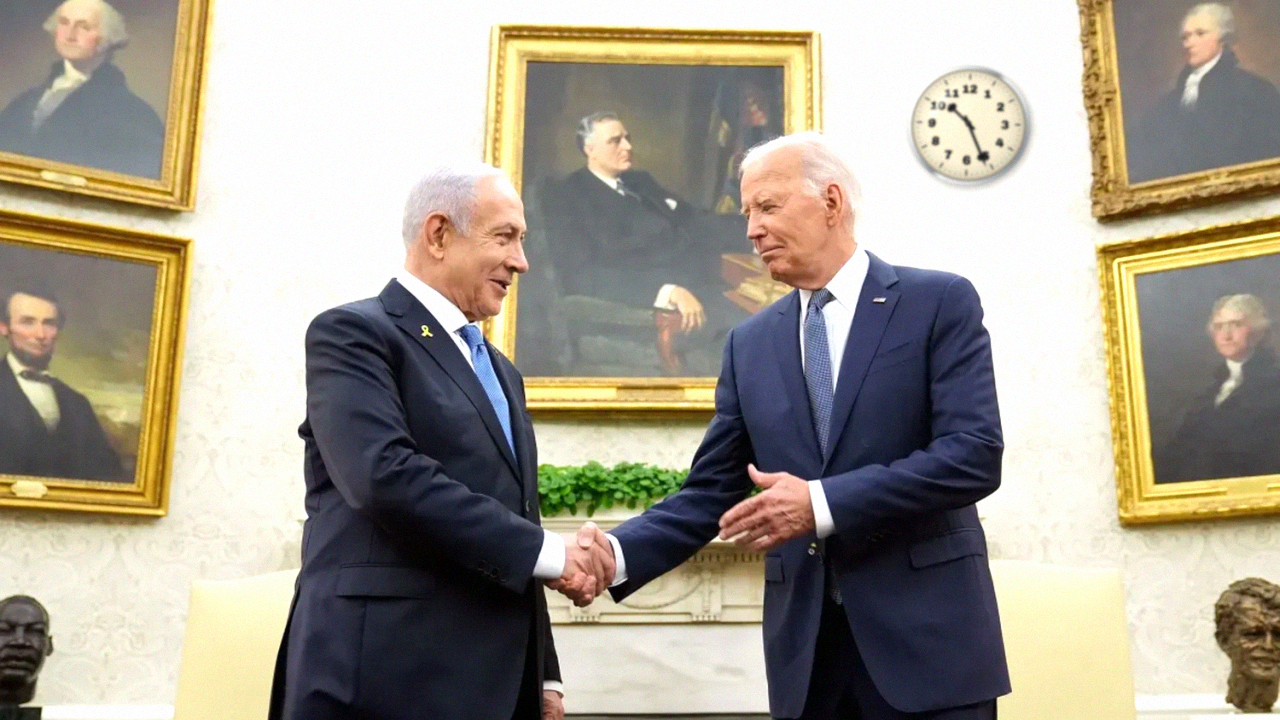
10:26
